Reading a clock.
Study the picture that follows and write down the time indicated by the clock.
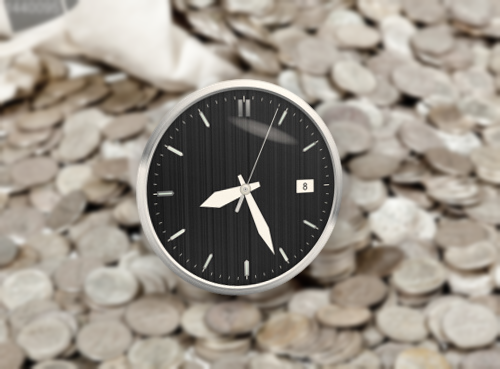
8:26:04
